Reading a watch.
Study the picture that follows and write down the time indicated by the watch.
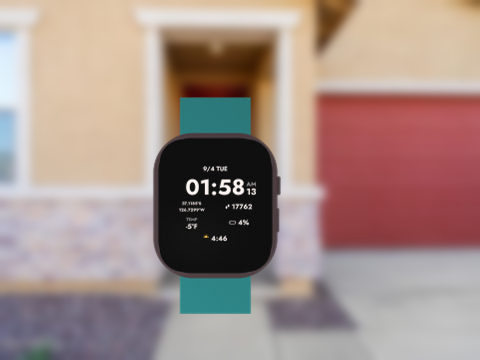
1:58:13
